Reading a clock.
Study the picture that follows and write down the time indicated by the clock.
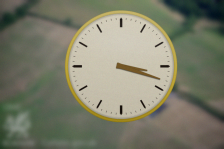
3:18
